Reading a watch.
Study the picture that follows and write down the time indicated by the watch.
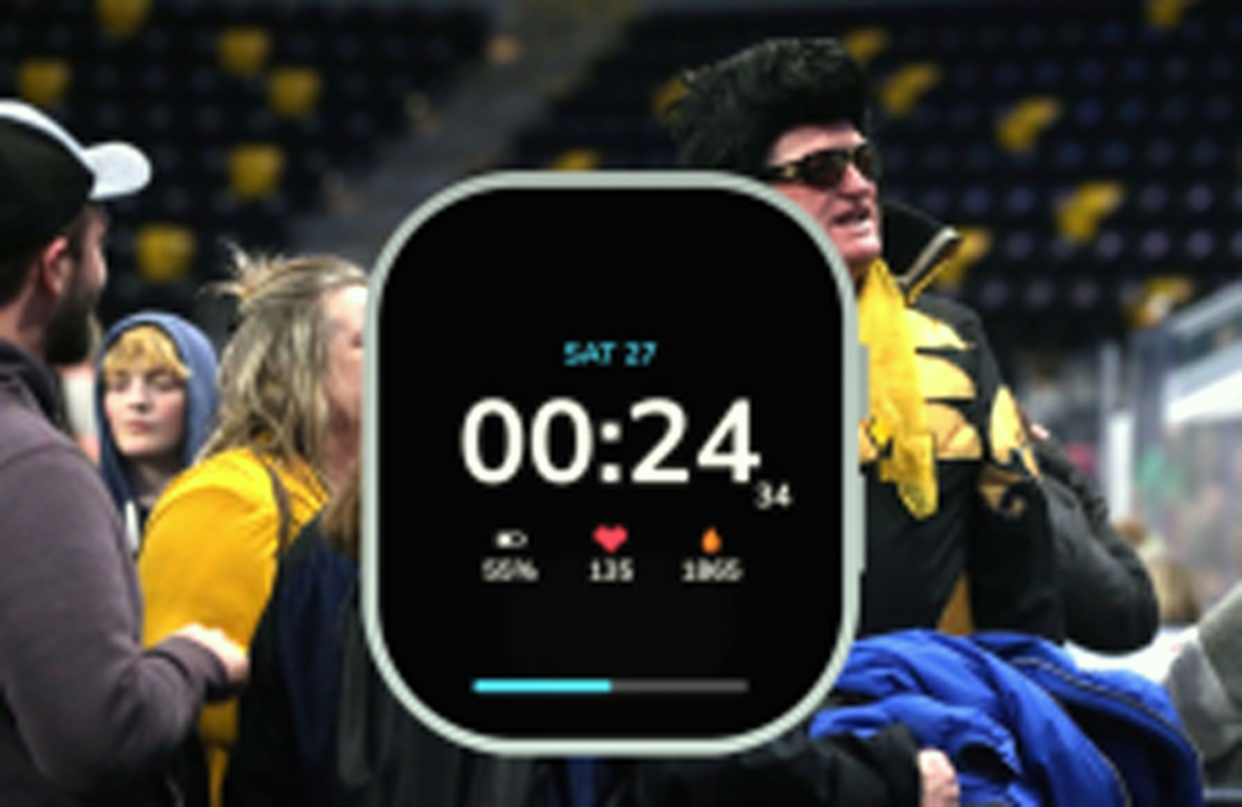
0:24
